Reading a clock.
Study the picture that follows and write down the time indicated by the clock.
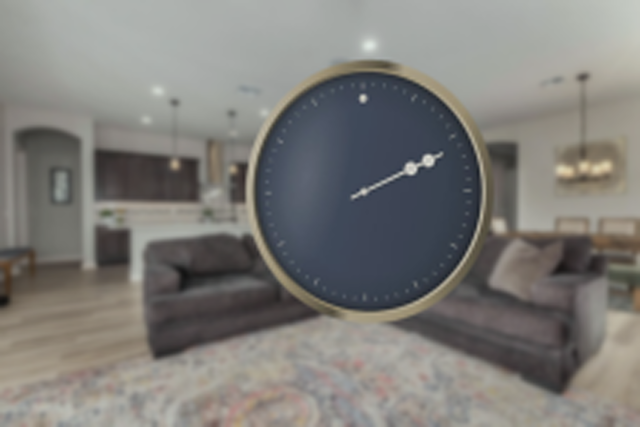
2:11
